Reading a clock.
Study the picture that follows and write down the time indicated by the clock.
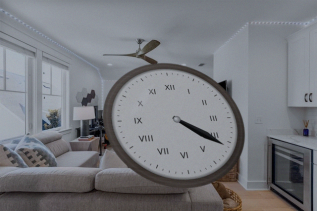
4:21
